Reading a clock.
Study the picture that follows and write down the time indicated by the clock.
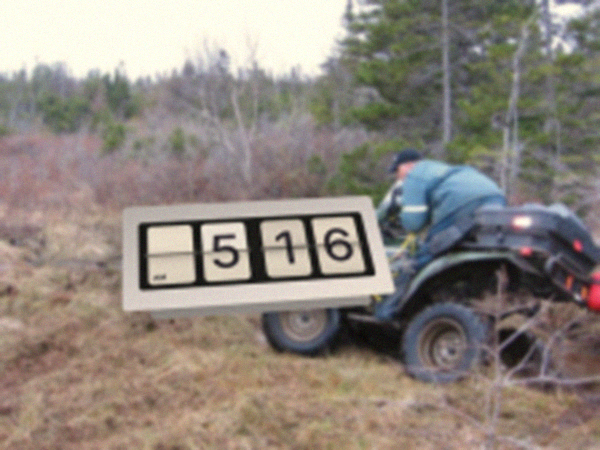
5:16
